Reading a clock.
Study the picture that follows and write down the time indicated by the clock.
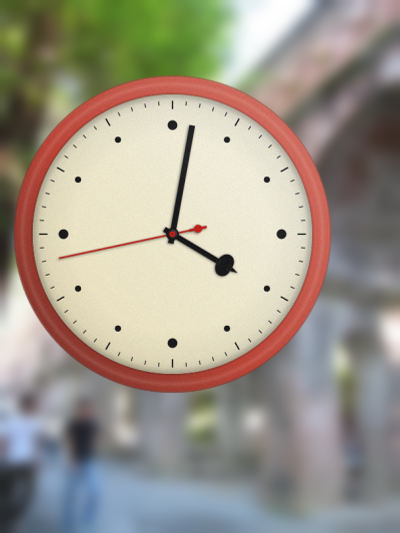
4:01:43
